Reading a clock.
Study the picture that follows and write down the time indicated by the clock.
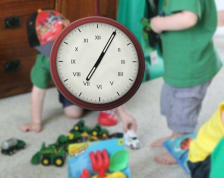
7:05
